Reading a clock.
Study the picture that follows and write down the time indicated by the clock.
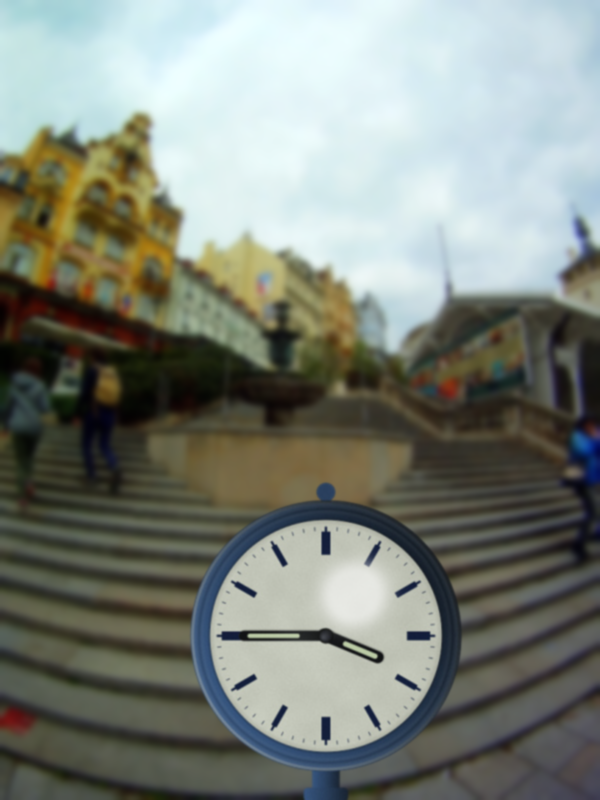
3:45
